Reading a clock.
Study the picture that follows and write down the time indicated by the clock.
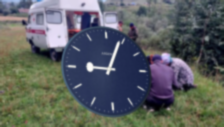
9:04
